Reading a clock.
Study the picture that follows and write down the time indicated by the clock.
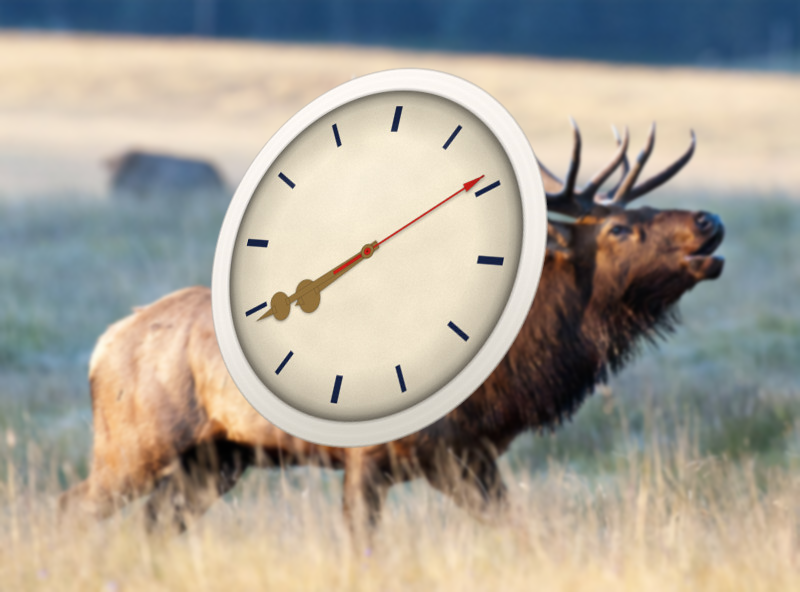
7:39:09
